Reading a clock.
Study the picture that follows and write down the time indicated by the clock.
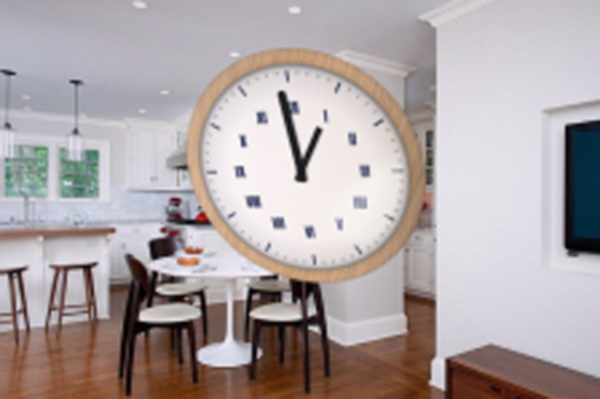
12:59
